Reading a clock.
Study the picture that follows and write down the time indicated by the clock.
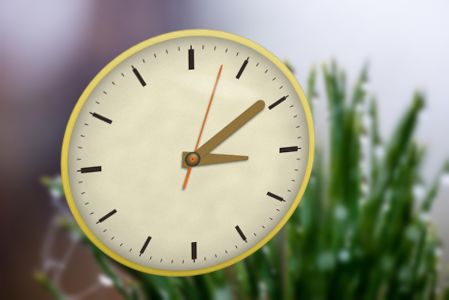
3:09:03
